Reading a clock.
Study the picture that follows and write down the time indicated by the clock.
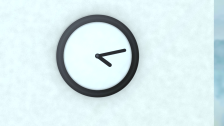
4:13
